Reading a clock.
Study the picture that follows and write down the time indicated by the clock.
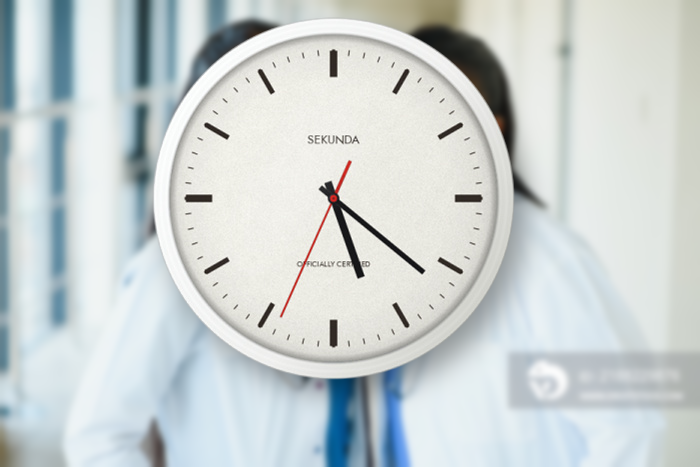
5:21:34
